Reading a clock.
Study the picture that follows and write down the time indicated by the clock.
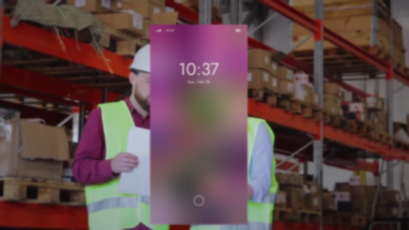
10:37
